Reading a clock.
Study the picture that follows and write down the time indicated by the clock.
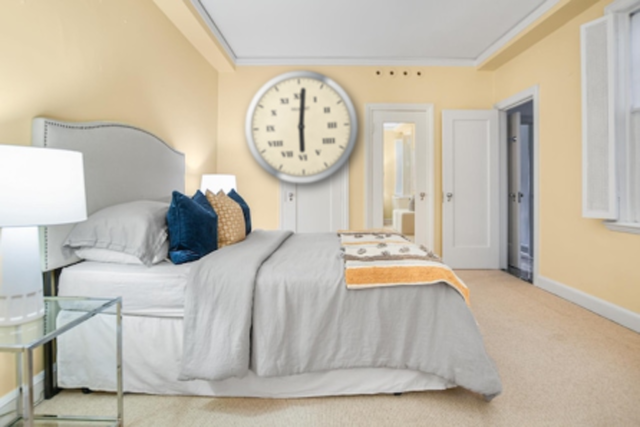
6:01
